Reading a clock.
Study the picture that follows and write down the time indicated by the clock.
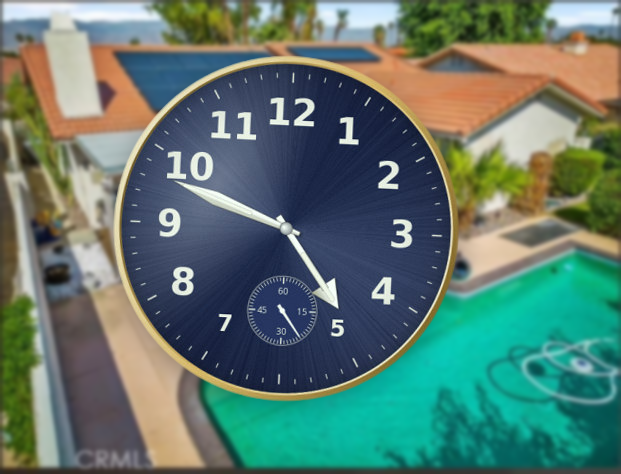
4:48:24
